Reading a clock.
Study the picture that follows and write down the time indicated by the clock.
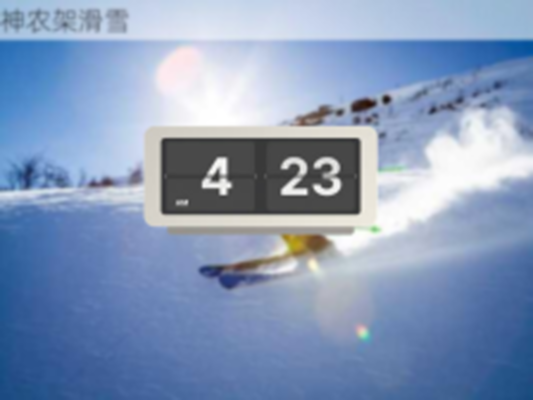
4:23
